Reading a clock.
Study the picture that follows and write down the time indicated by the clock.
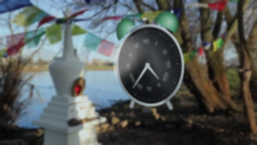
4:37
